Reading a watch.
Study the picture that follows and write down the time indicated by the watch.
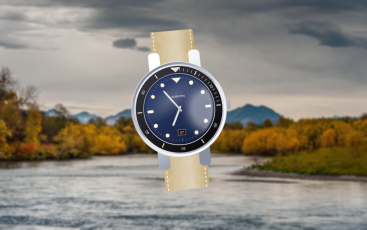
6:54
